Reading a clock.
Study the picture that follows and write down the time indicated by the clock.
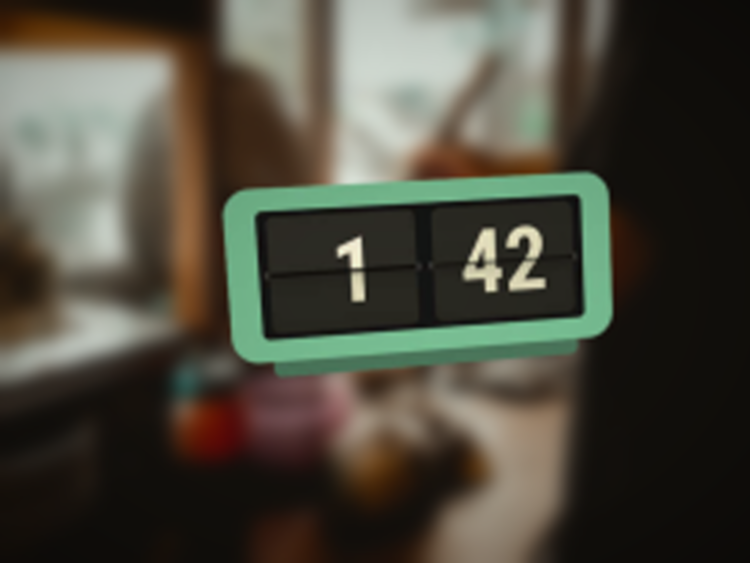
1:42
